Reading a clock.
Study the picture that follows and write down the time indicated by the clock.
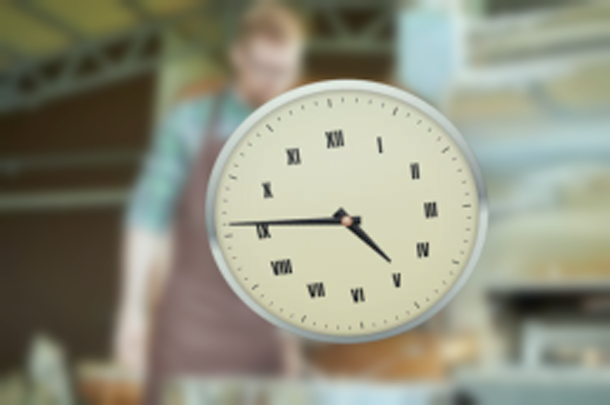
4:46
